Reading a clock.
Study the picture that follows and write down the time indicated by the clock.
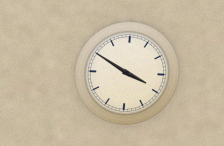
3:50
